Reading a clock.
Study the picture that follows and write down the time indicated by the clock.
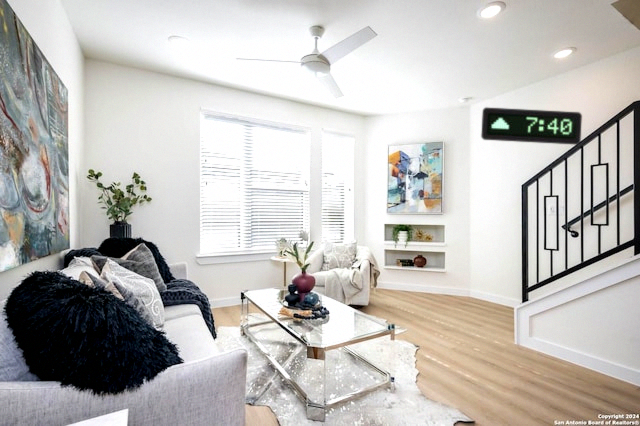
7:40
